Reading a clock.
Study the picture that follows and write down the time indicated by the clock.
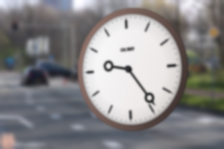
9:24
